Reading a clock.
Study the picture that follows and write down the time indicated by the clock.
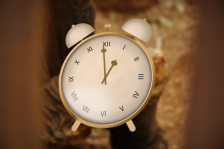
12:59
